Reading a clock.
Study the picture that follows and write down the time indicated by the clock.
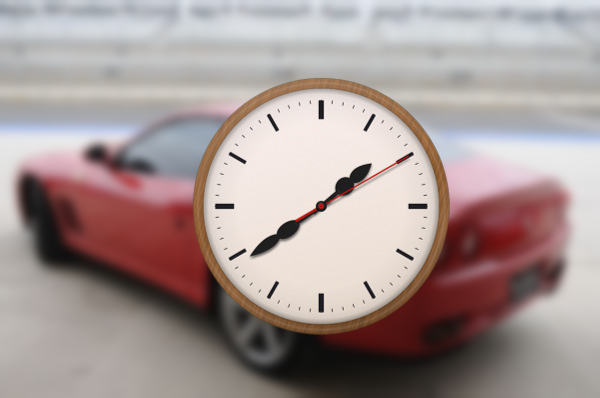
1:39:10
